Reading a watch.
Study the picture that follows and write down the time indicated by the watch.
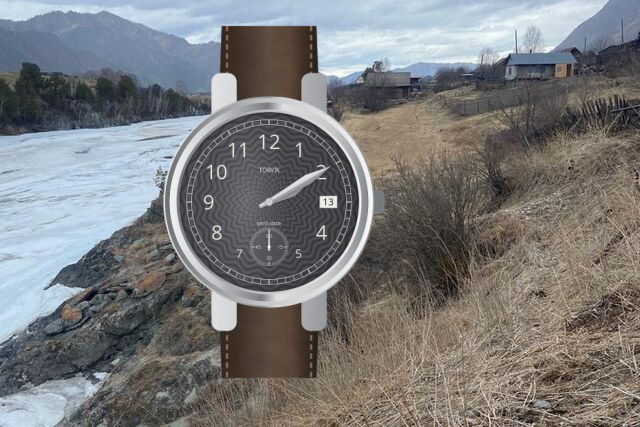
2:10
